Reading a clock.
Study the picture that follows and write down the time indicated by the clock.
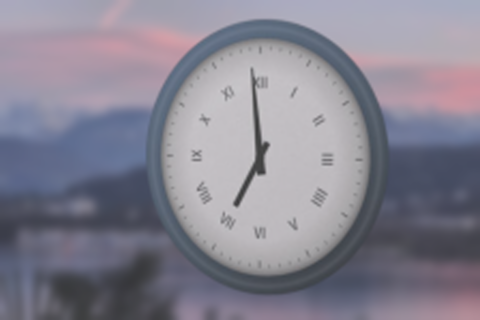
6:59
